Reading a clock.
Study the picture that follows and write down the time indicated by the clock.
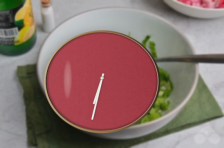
6:32
